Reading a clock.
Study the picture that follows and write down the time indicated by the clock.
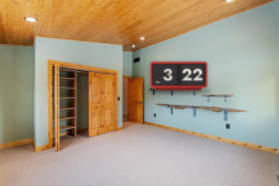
3:22
